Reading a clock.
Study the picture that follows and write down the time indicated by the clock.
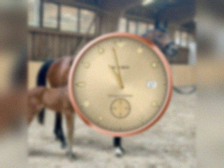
10:58
